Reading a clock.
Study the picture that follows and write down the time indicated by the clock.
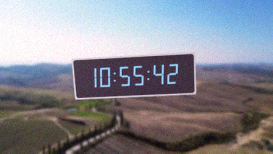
10:55:42
